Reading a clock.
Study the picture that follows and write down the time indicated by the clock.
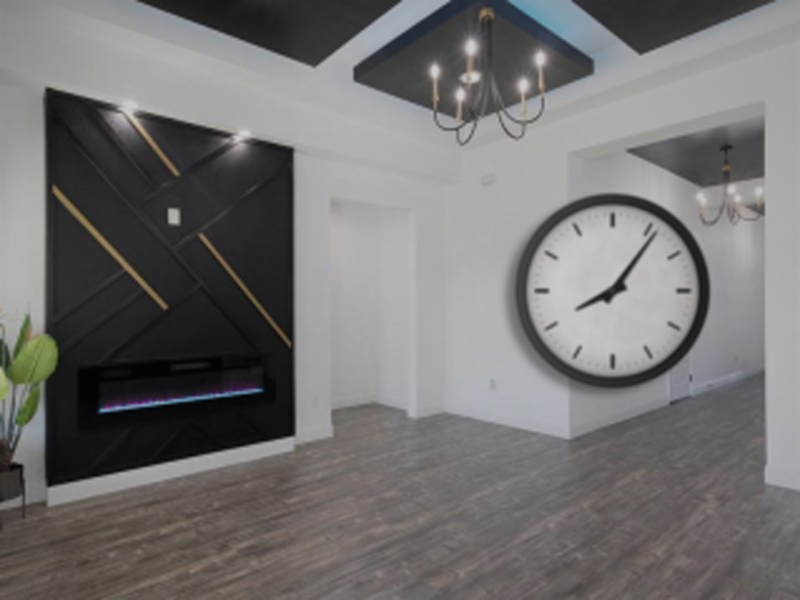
8:06
